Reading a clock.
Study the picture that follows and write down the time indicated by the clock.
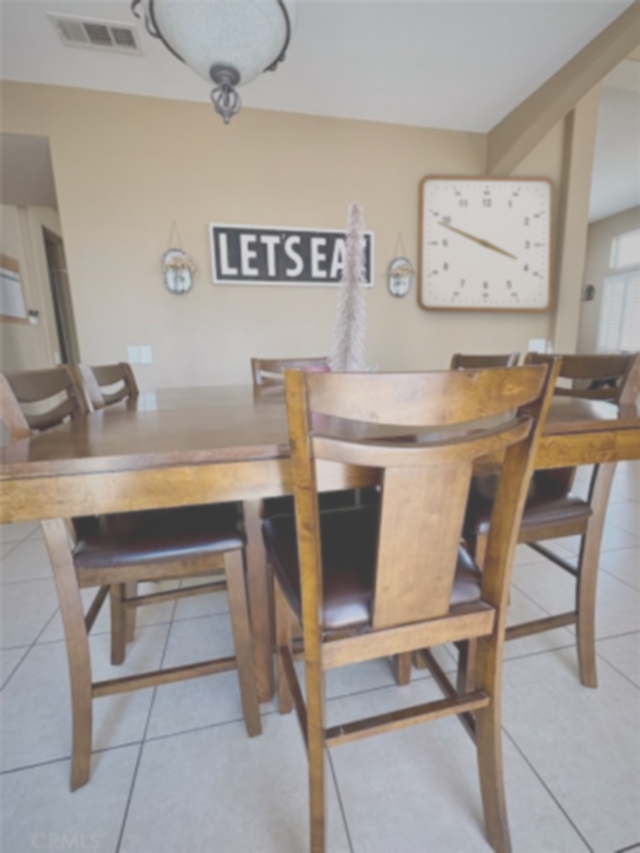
3:49
